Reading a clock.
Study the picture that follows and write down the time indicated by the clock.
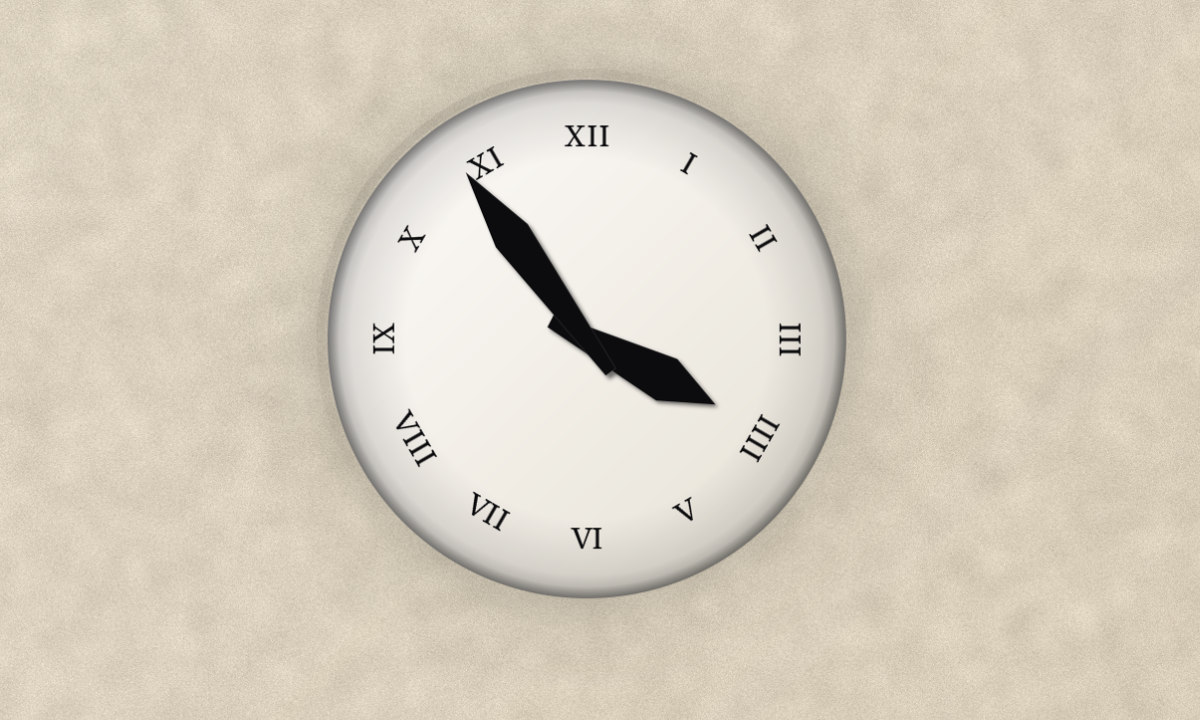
3:54
